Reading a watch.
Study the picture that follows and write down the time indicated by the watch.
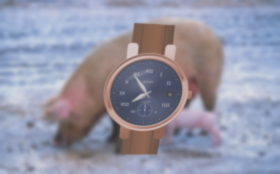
7:54
